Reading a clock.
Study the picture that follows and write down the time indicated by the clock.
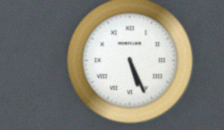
5:26
